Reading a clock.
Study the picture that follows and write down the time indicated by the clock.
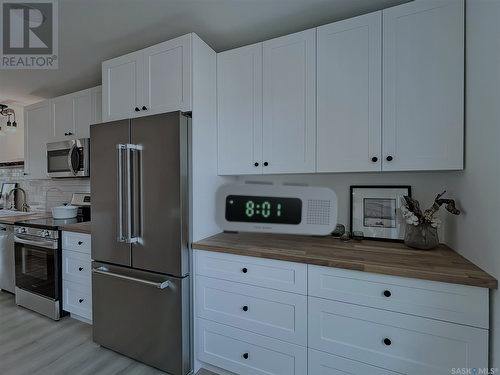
8:01
